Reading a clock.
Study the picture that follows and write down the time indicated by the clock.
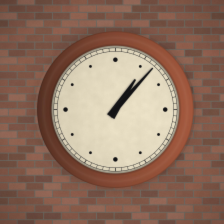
1:07
